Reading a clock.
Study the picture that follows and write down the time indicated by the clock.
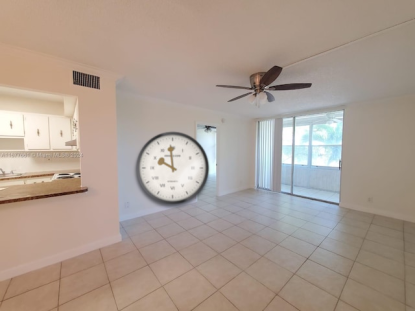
9:59
